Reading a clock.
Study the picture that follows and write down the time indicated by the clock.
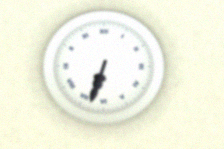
6:33
